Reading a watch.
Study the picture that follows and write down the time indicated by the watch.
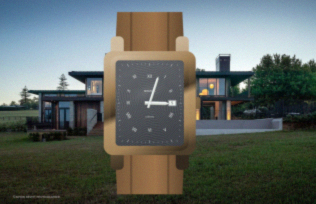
3:03
